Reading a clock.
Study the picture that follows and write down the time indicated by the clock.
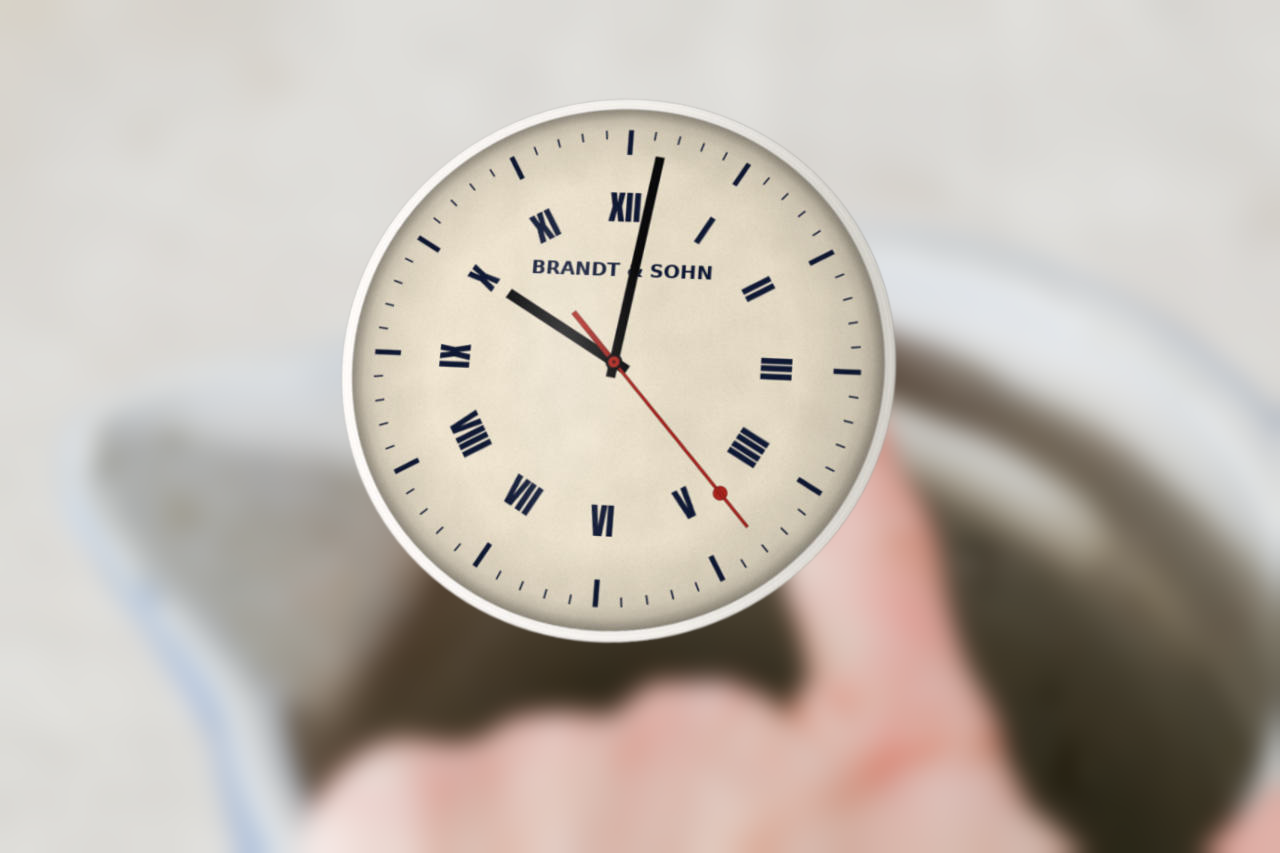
10:01:23
